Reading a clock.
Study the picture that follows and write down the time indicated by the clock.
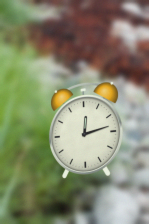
12:13
